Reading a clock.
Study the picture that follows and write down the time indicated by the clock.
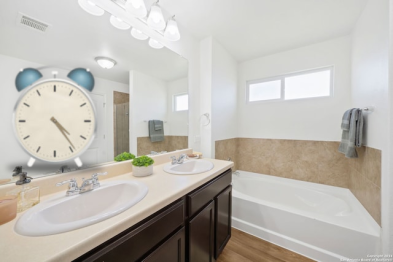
4:24
